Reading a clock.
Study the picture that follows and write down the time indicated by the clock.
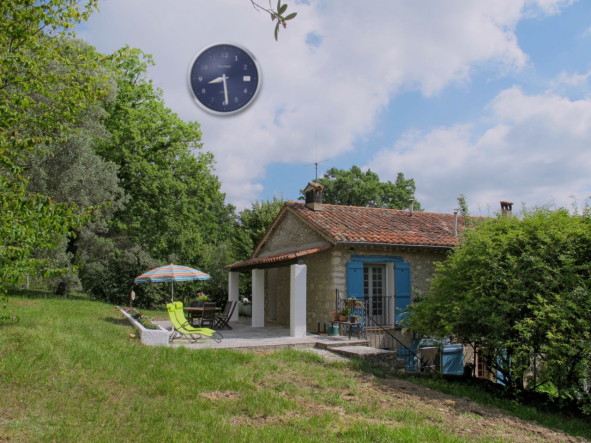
8:29
